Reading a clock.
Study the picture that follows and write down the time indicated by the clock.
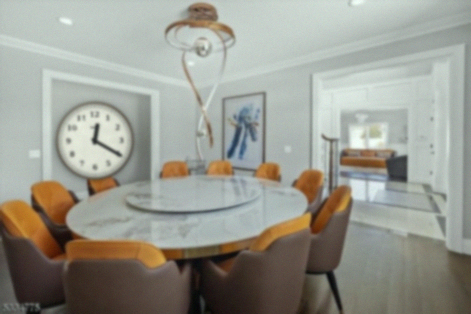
12:20
